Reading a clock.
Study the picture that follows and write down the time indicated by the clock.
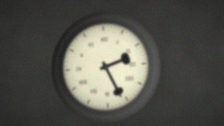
2:26
